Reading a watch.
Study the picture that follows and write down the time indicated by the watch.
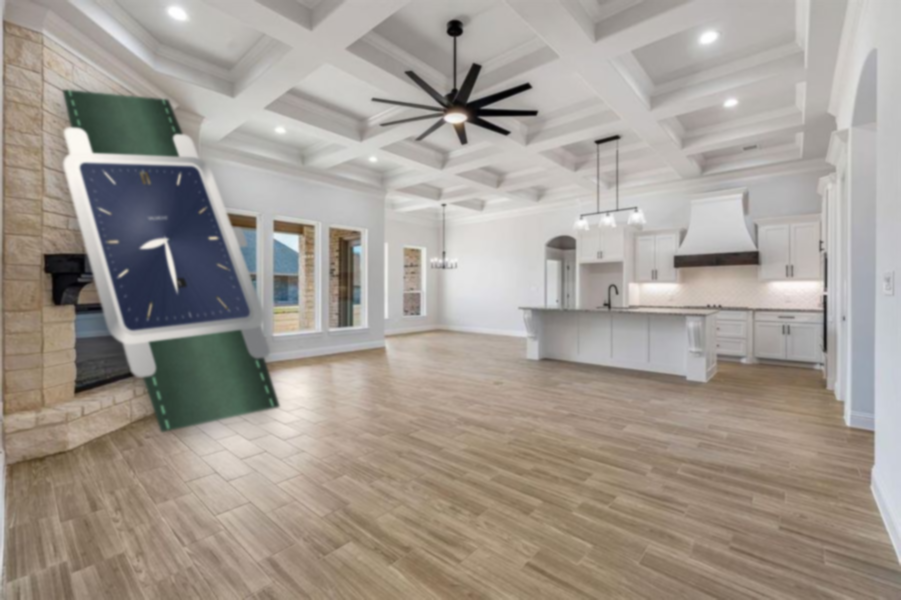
8:31
